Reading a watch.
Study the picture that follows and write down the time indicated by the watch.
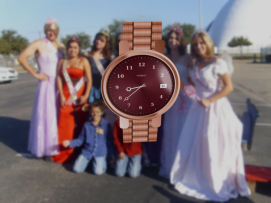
8:38
